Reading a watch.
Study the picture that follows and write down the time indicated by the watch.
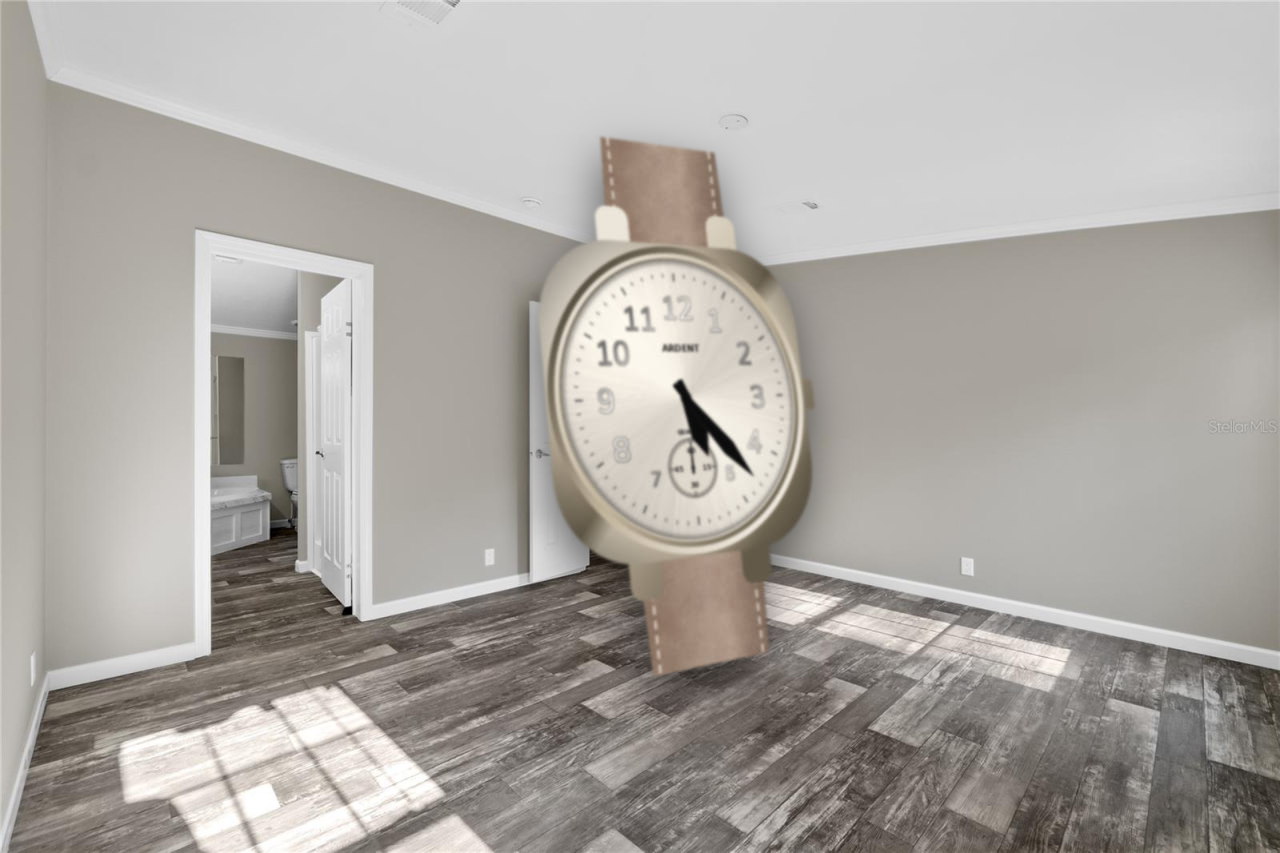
5:23
